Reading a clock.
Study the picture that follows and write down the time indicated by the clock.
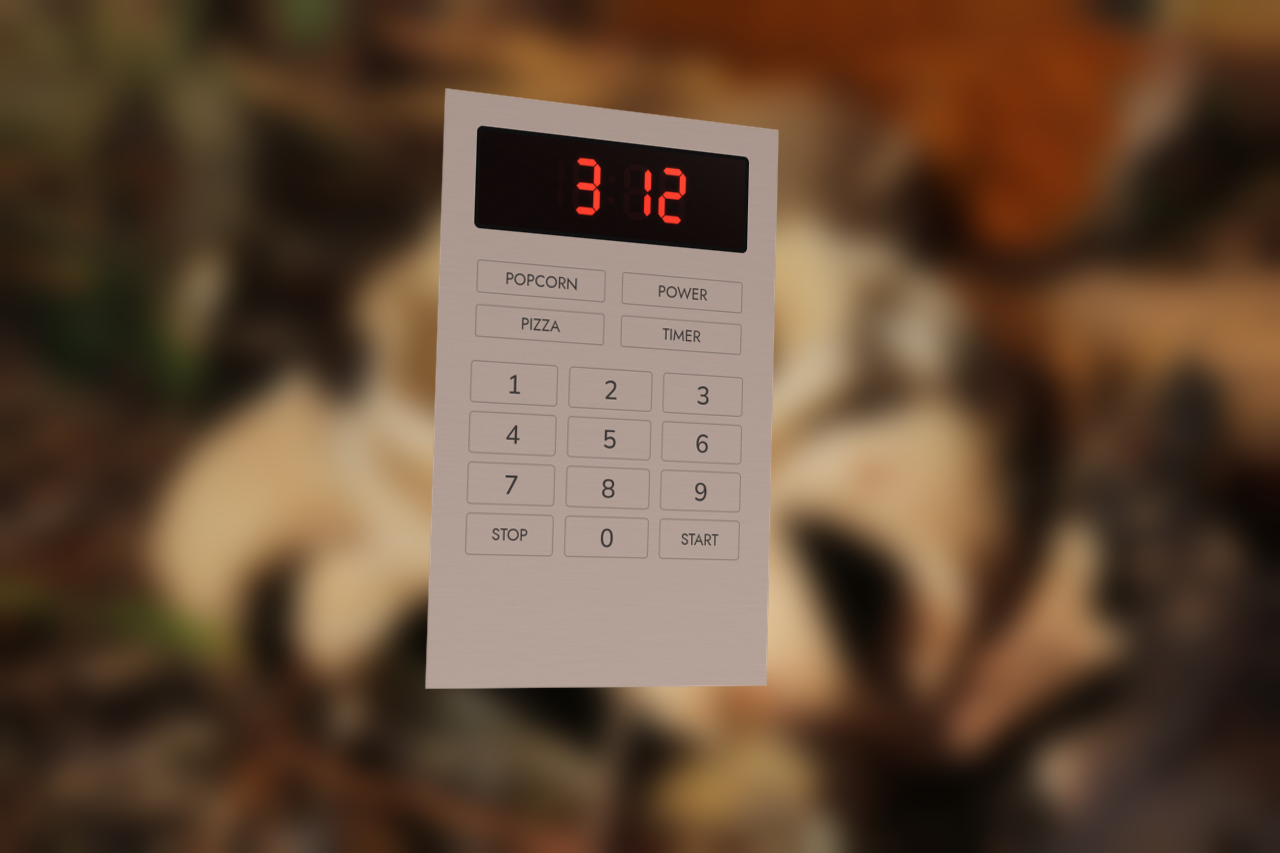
3:12
